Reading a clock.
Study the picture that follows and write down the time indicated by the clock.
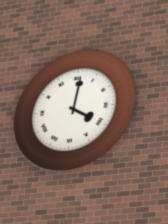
4:01
